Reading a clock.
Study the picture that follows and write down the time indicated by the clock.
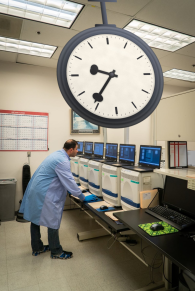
9:36
